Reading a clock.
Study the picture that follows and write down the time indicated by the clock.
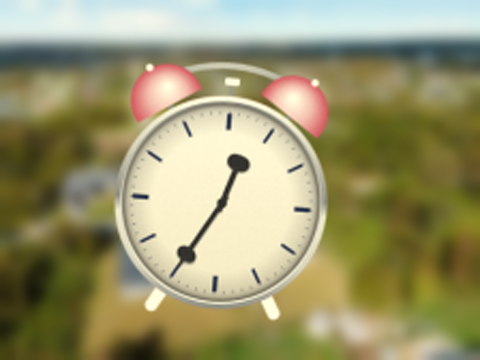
12:35
